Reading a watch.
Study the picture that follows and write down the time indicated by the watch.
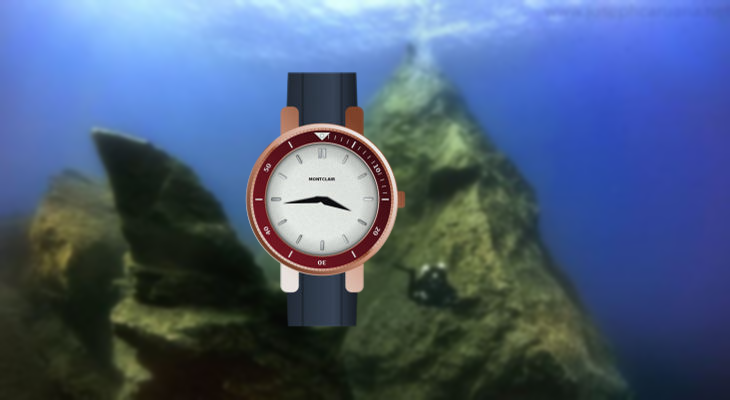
3:44
